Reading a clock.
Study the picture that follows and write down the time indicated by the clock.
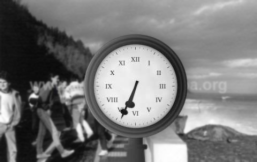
6:34
